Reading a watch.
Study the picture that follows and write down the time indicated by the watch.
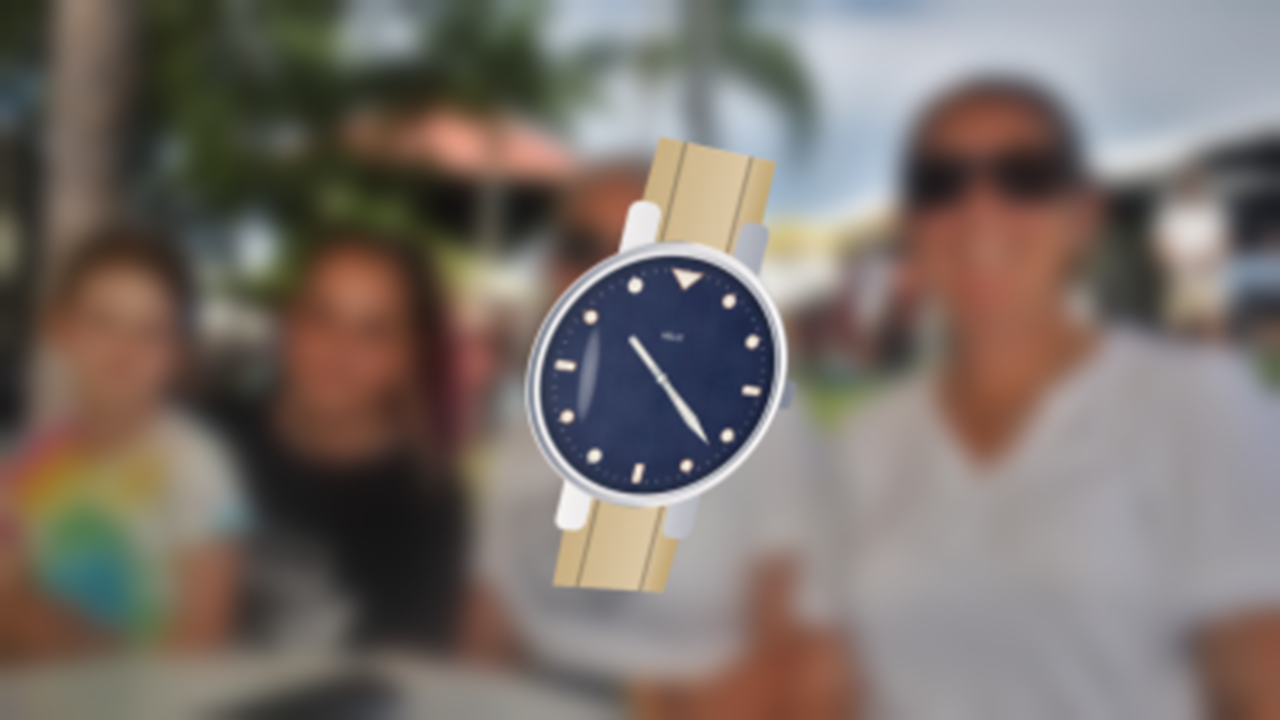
10:22
